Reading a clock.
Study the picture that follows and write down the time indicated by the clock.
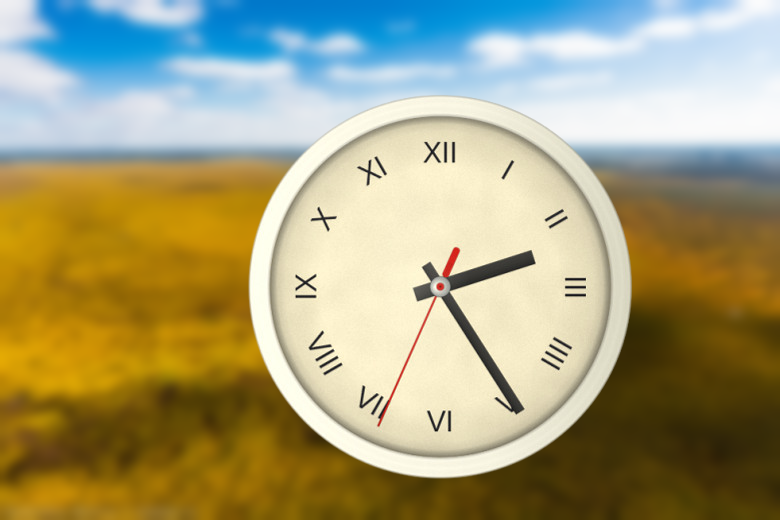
2:24:34
